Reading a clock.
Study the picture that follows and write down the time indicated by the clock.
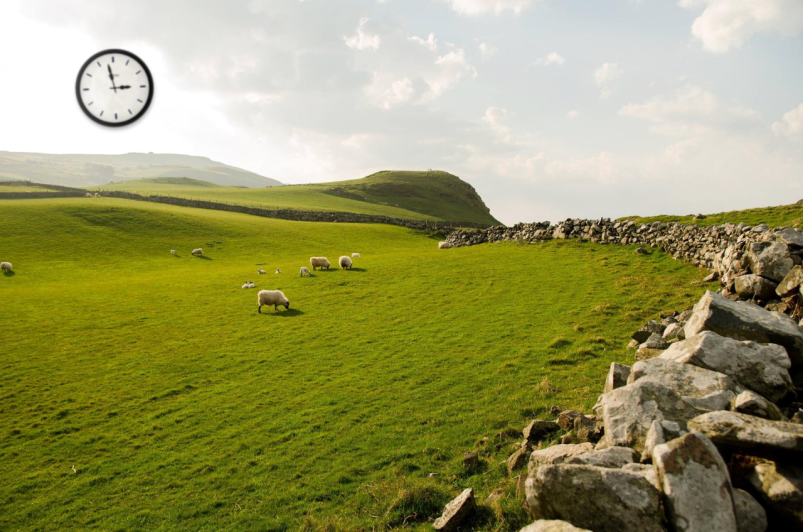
2:58
